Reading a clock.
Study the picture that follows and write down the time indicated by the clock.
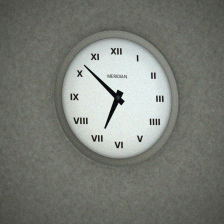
6:52
